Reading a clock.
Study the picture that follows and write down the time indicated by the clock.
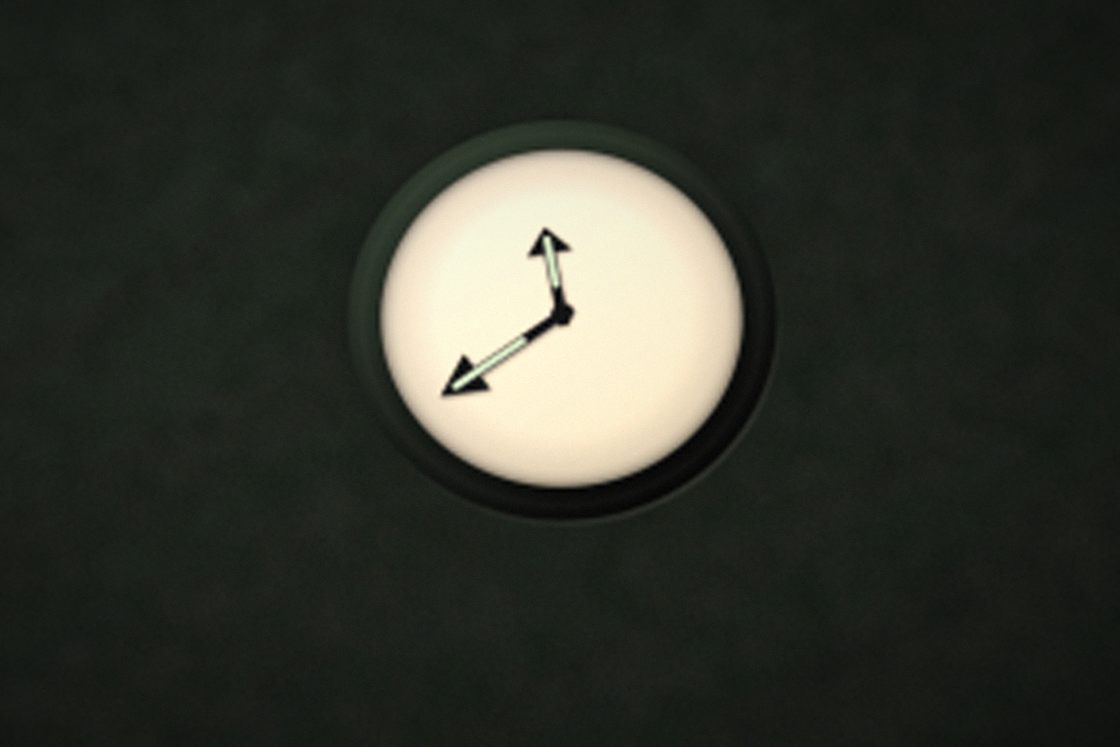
11:39
